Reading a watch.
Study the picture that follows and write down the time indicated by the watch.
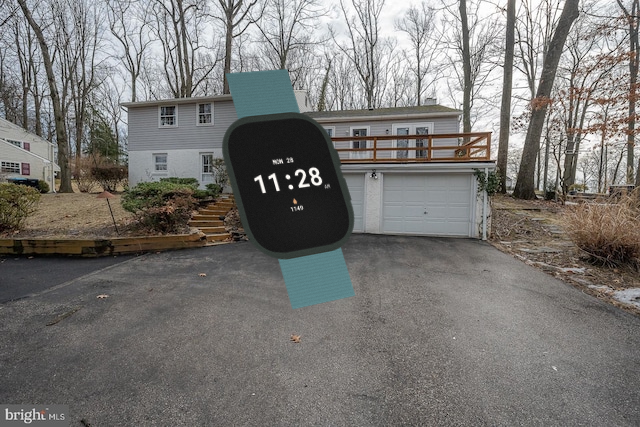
11:28
